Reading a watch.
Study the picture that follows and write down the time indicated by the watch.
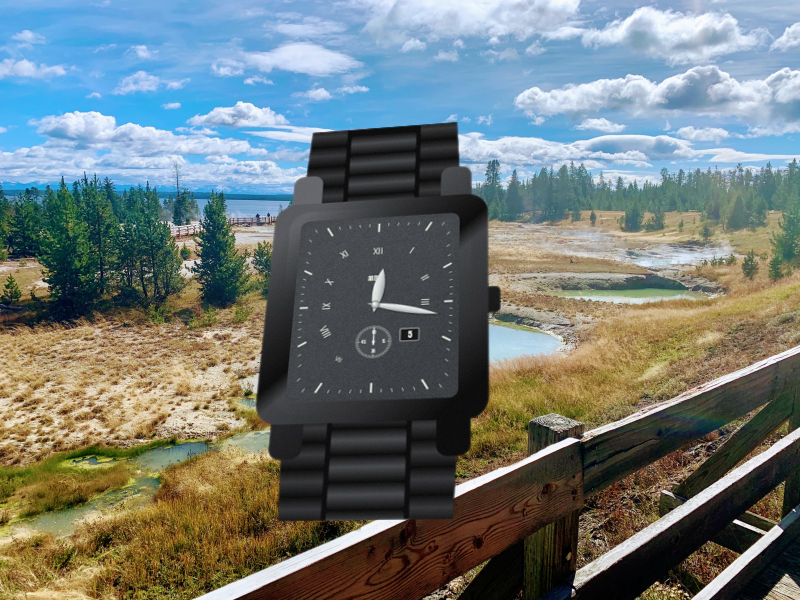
12:17
